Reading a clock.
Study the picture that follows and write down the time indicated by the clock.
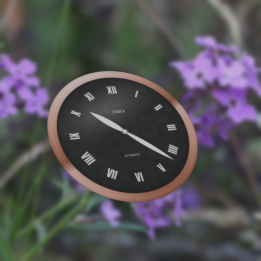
10:22
